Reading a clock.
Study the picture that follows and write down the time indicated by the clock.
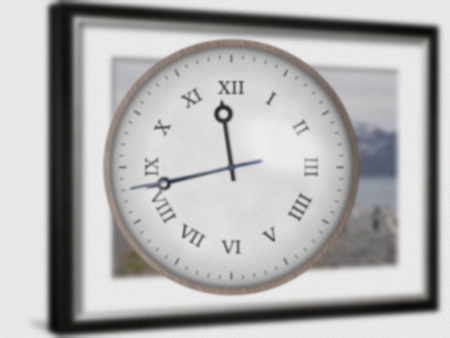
11:42:43
